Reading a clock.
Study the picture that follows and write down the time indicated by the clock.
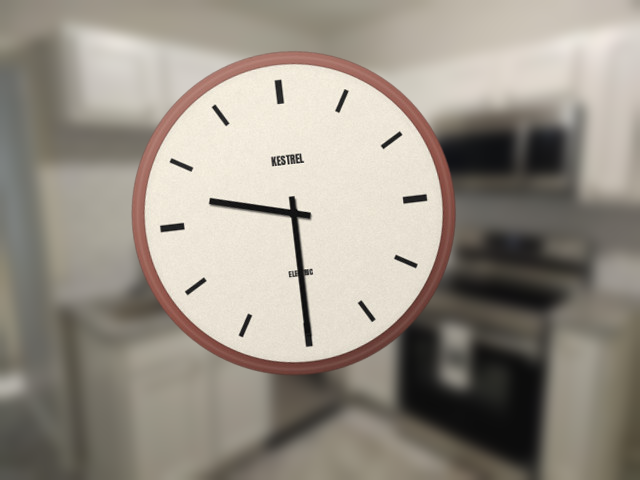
9:30
